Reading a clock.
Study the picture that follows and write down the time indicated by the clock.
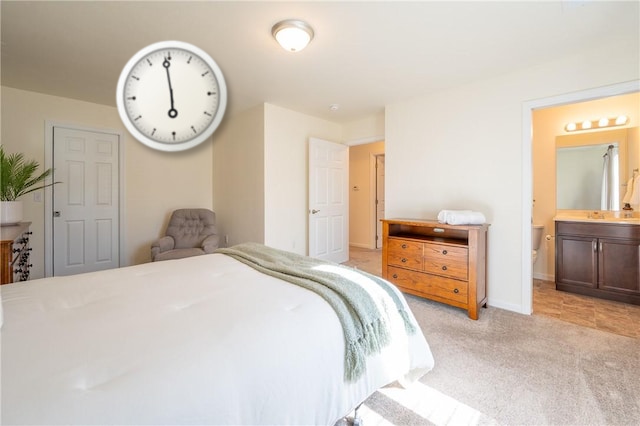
5:59
